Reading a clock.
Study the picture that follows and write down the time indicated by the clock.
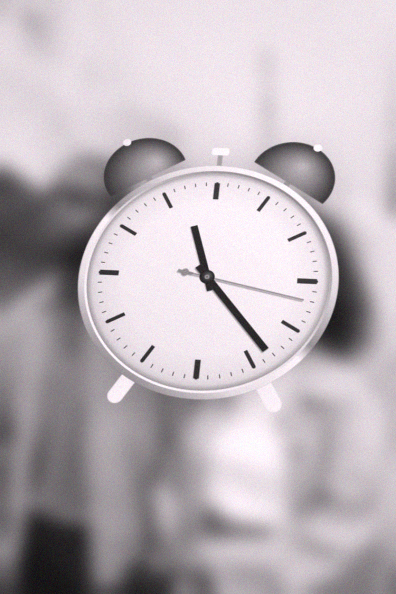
11:23:17
